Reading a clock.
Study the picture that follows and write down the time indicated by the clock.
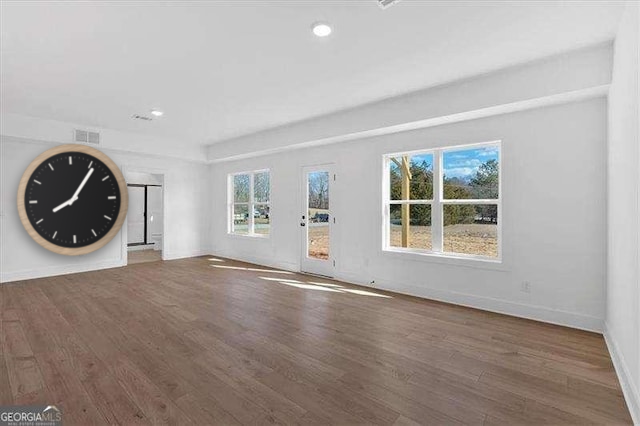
8:06
